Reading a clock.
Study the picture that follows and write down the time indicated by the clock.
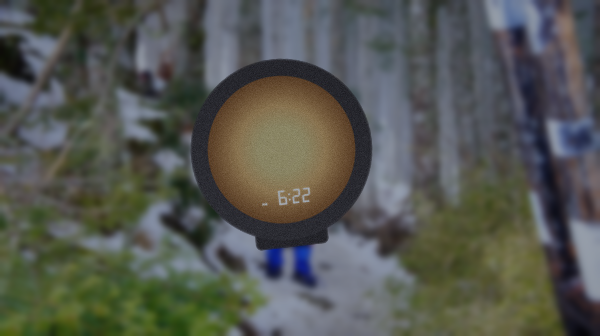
6:22
